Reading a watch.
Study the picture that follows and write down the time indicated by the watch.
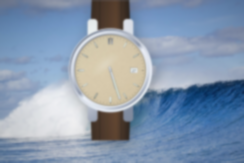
5:27
